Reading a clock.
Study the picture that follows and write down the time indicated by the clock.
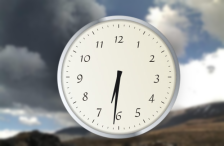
6:31
